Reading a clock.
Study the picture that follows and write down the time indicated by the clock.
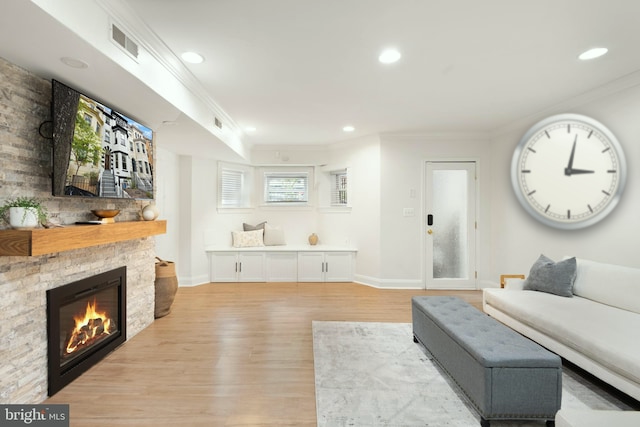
3:02
